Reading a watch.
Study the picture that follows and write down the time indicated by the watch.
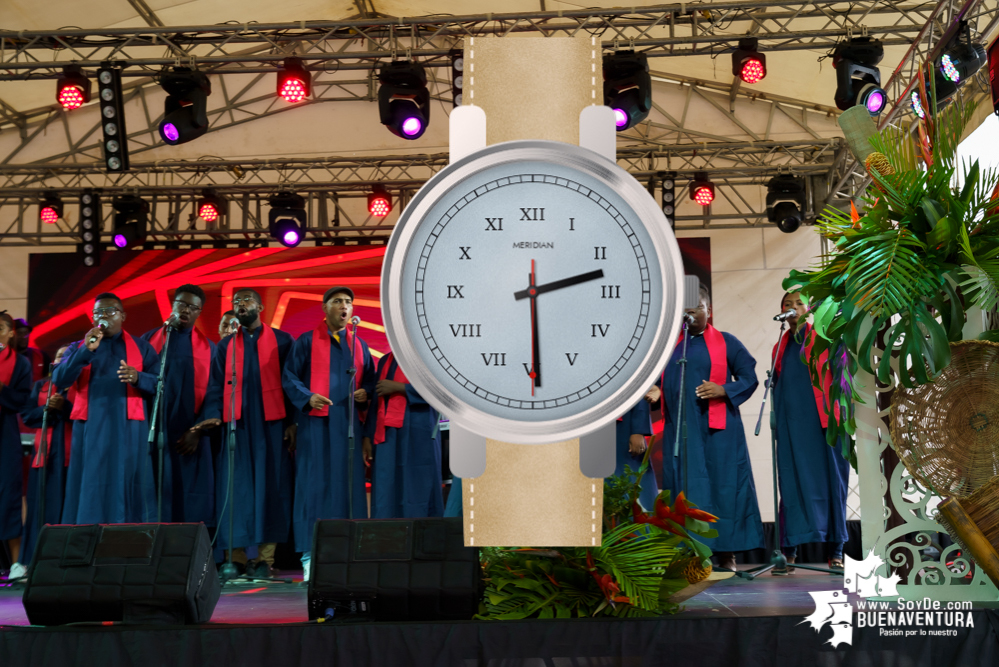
2:29:30
